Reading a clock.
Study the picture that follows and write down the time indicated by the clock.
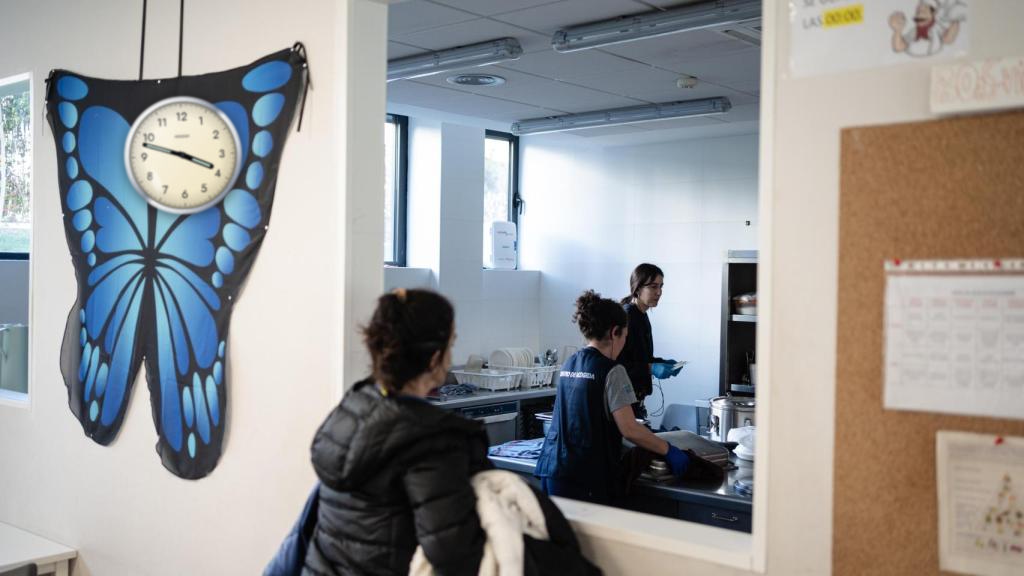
3:48
